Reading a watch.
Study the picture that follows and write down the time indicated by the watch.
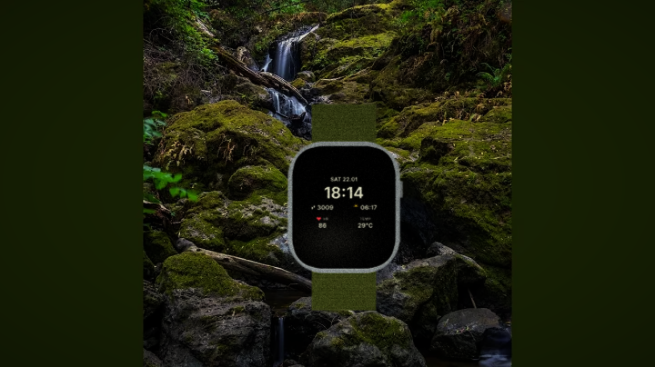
18:14
